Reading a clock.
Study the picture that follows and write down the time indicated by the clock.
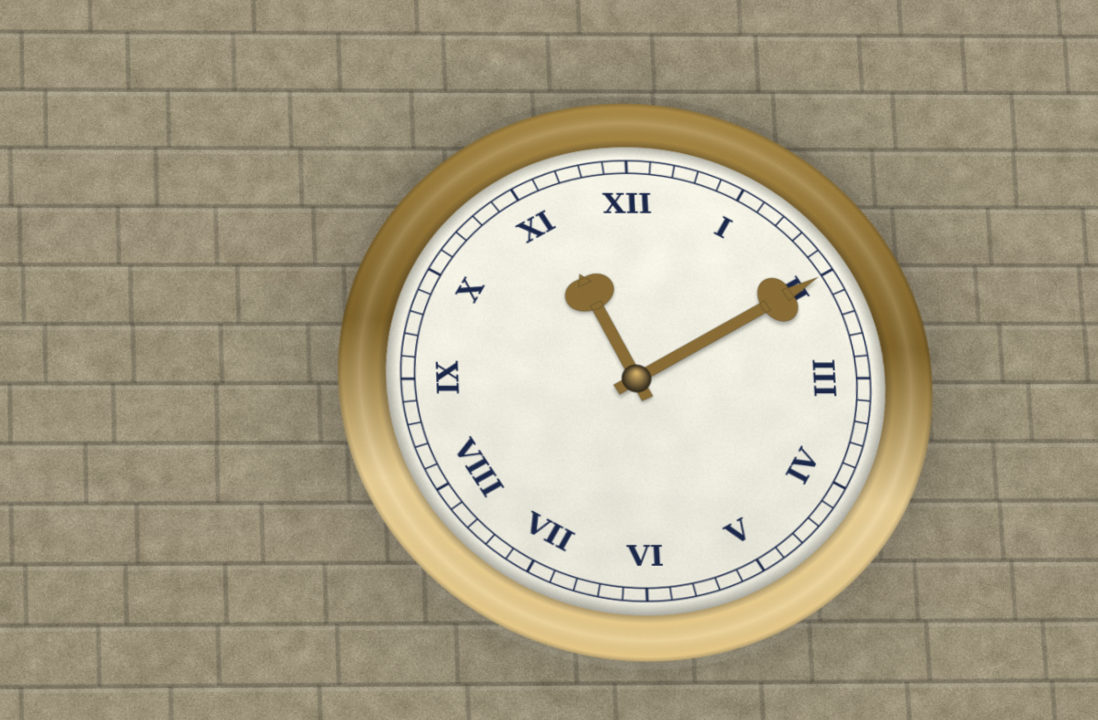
11:10
